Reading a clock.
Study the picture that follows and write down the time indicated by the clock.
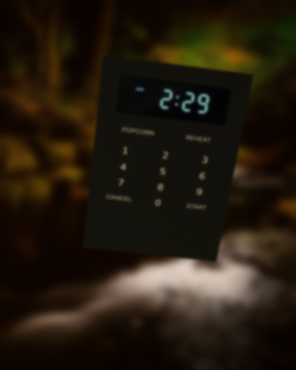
2:29
